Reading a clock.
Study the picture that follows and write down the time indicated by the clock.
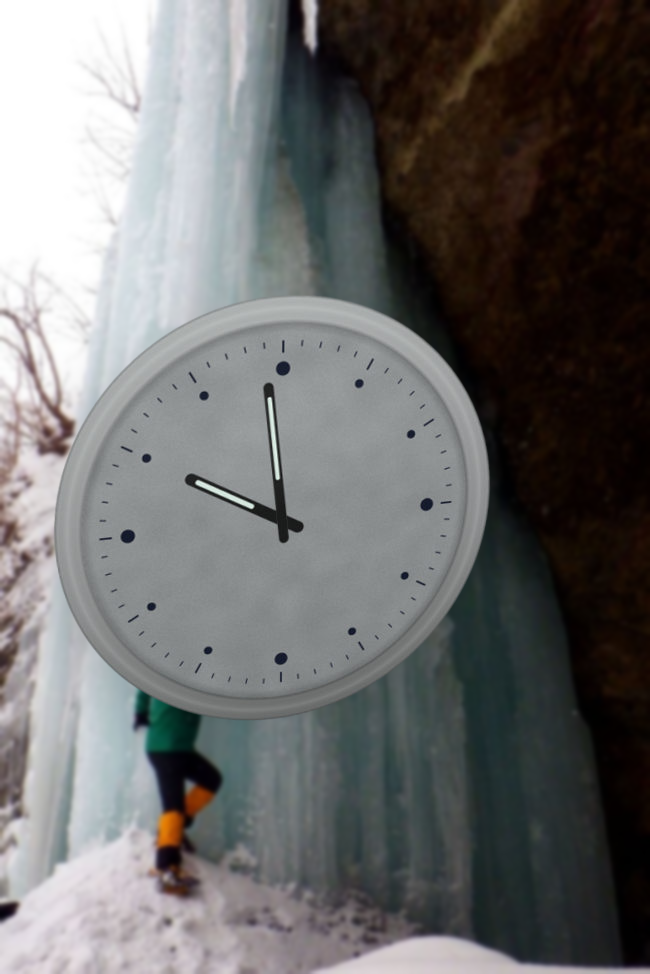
9:59
